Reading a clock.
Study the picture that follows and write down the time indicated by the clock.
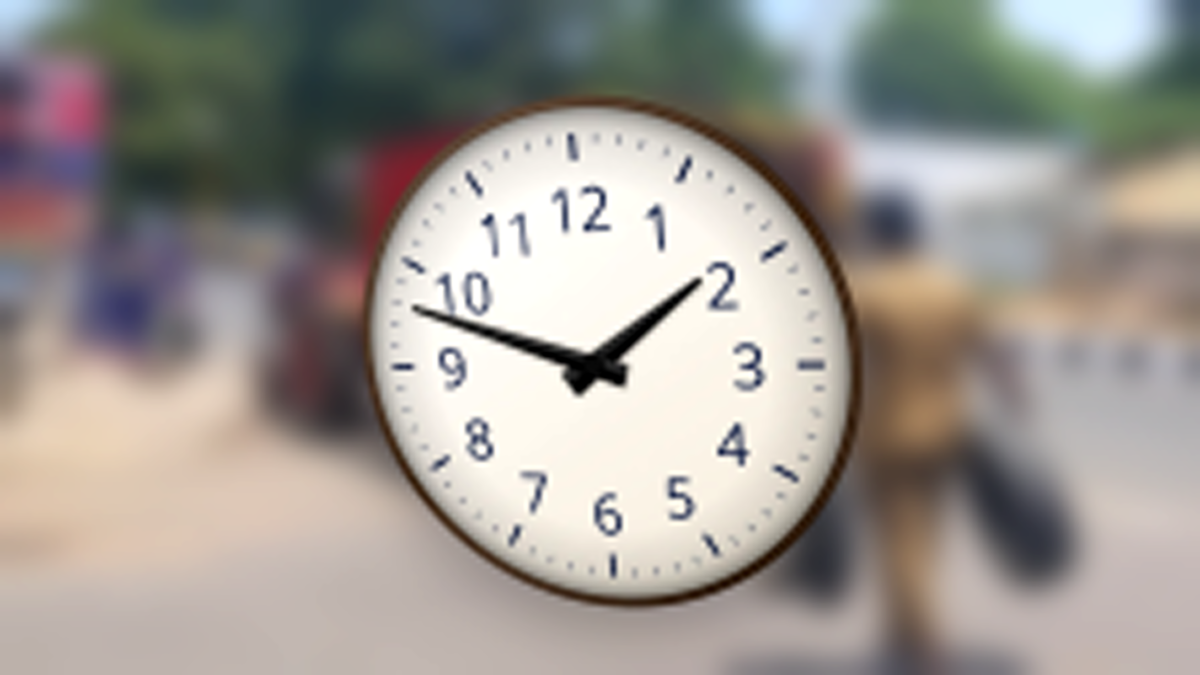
1:48
